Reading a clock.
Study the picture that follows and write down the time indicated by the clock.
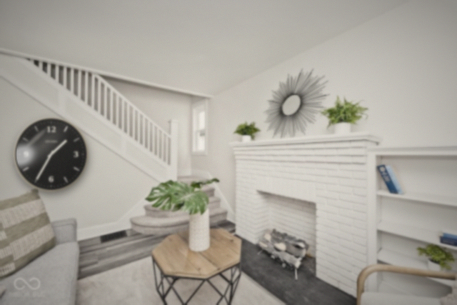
1:35
